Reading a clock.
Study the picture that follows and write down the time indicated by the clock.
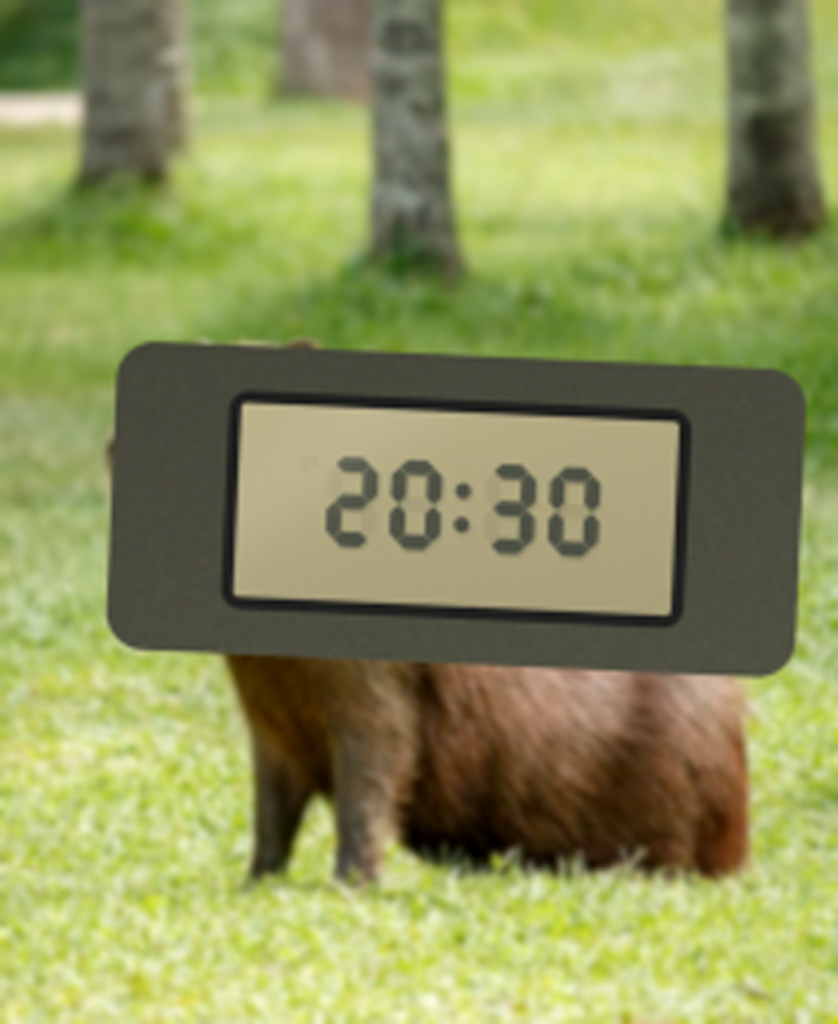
20:30
